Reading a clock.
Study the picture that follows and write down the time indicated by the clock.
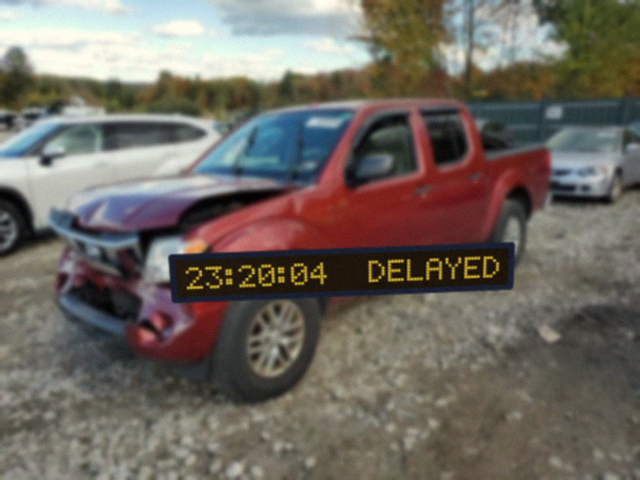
23:20:04
